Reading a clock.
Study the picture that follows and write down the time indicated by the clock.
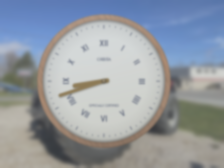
8:42
